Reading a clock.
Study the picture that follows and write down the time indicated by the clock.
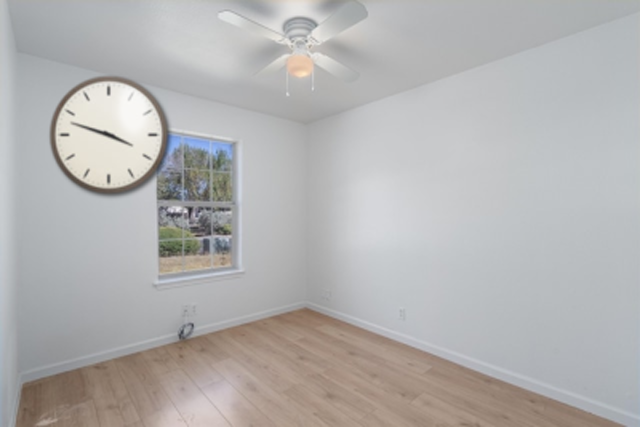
3:48
